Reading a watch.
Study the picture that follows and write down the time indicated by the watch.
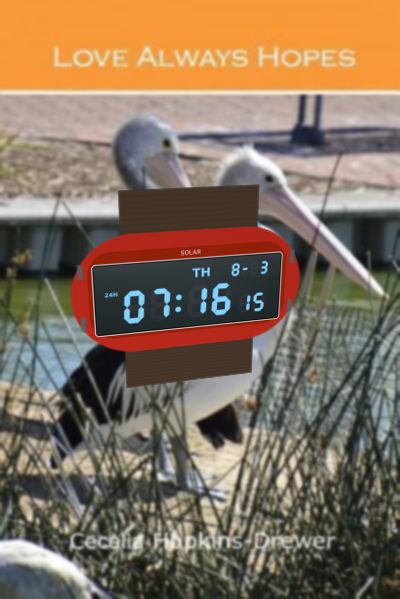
7:16:15
